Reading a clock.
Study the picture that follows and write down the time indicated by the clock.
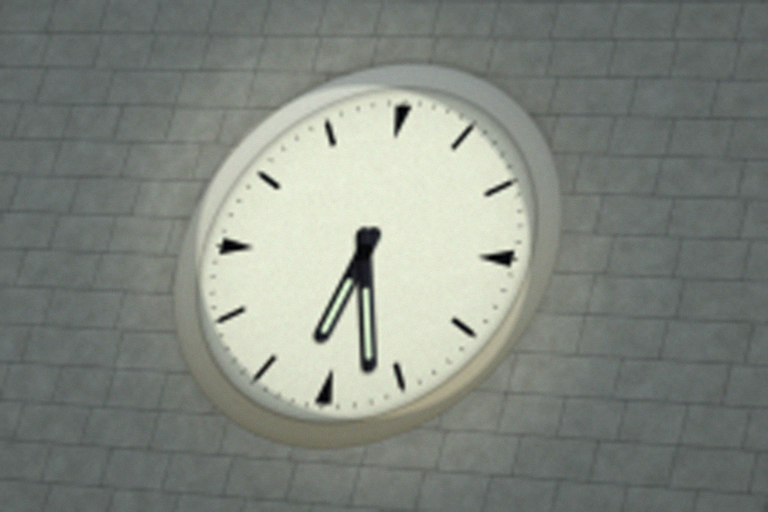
6:27
